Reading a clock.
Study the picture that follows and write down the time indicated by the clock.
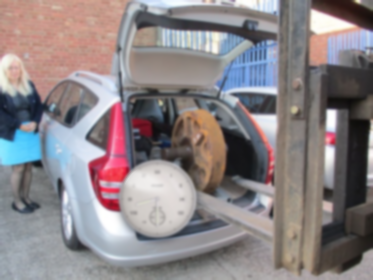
8:30
